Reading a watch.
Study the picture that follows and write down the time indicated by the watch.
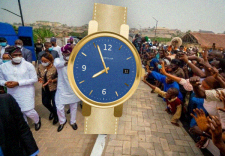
7:56
